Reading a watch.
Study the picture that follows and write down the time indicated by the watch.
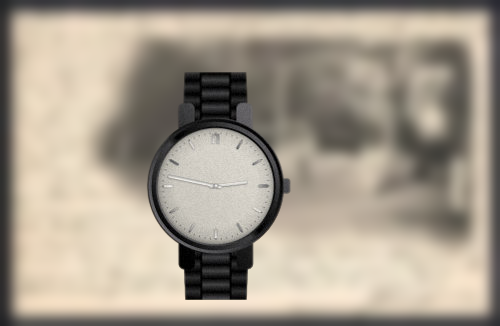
2:47
